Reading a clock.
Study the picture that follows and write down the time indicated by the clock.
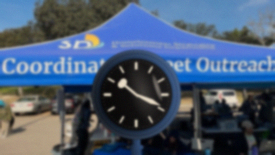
10:19
